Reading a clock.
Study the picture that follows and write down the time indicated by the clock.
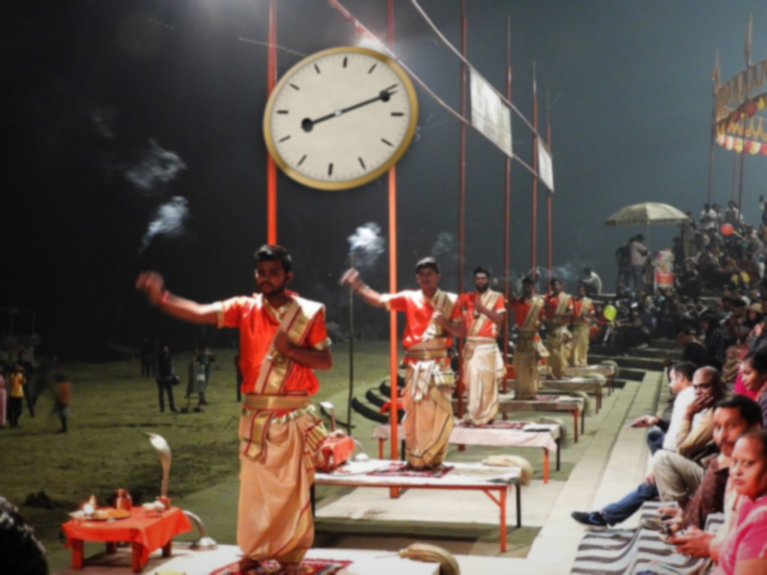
8:11
